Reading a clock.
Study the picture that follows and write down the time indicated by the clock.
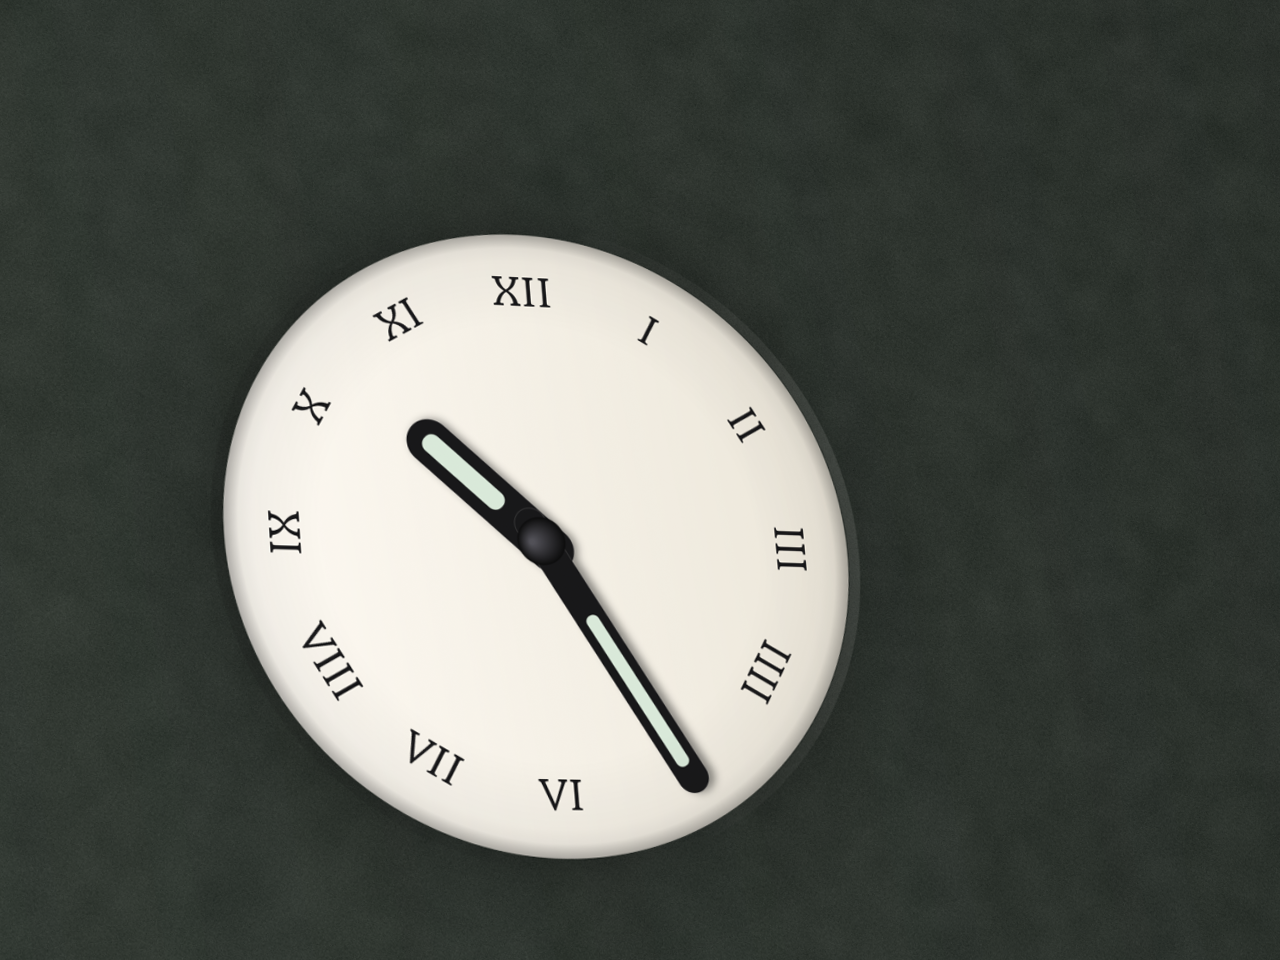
10:25
